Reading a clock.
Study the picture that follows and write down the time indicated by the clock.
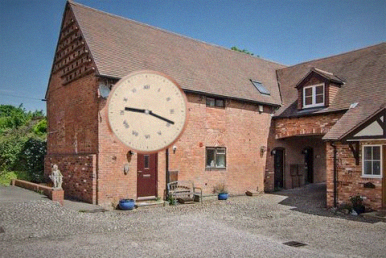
9:19
